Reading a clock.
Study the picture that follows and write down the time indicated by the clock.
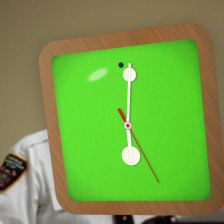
6:01:26
